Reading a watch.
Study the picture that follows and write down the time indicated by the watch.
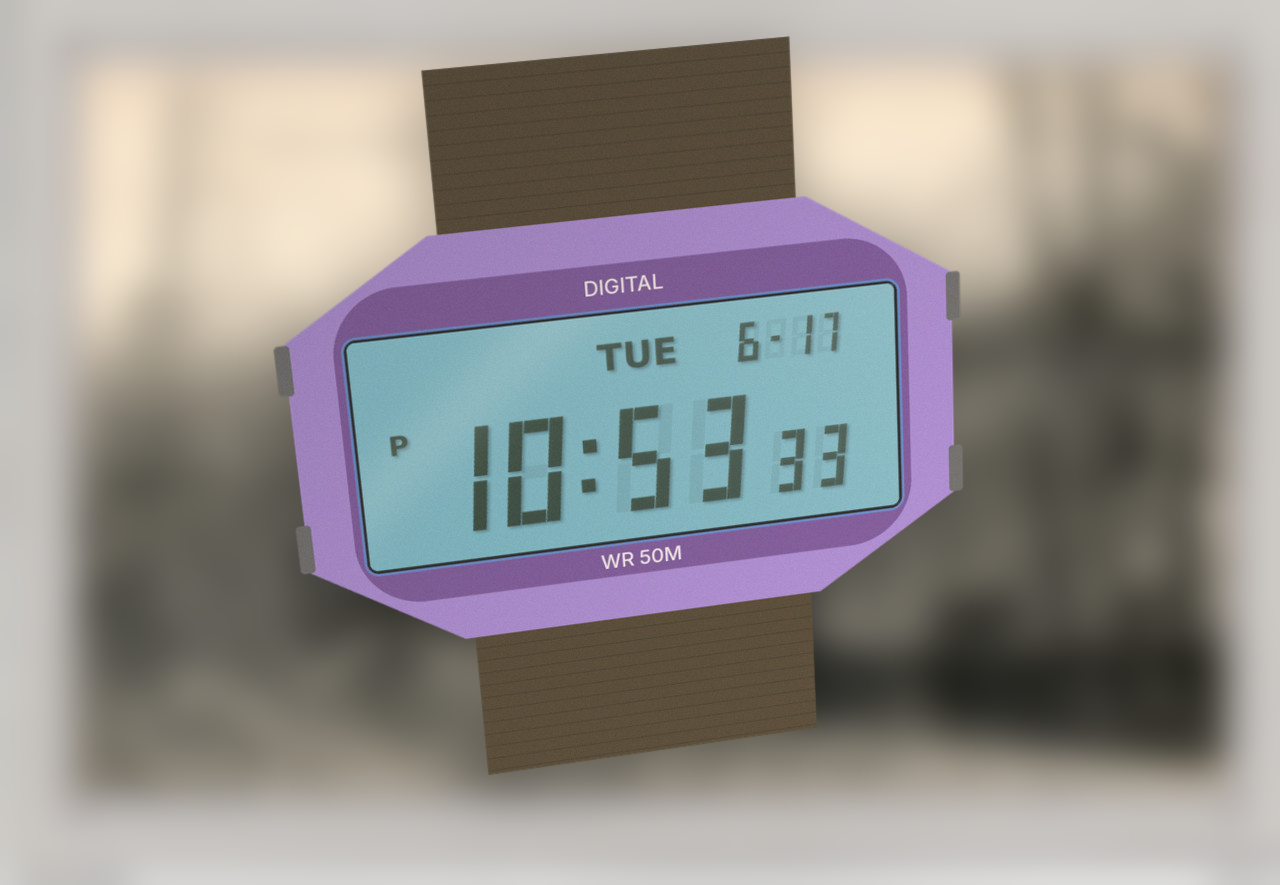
10:53:33
